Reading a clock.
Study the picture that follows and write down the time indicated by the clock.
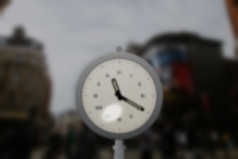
11:20
